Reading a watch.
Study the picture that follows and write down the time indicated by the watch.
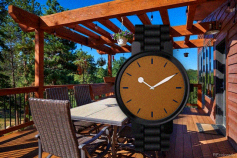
10:10
